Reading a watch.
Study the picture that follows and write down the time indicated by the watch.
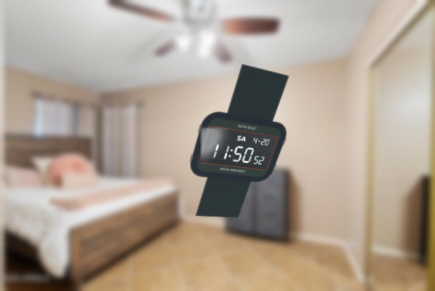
11:50:52
